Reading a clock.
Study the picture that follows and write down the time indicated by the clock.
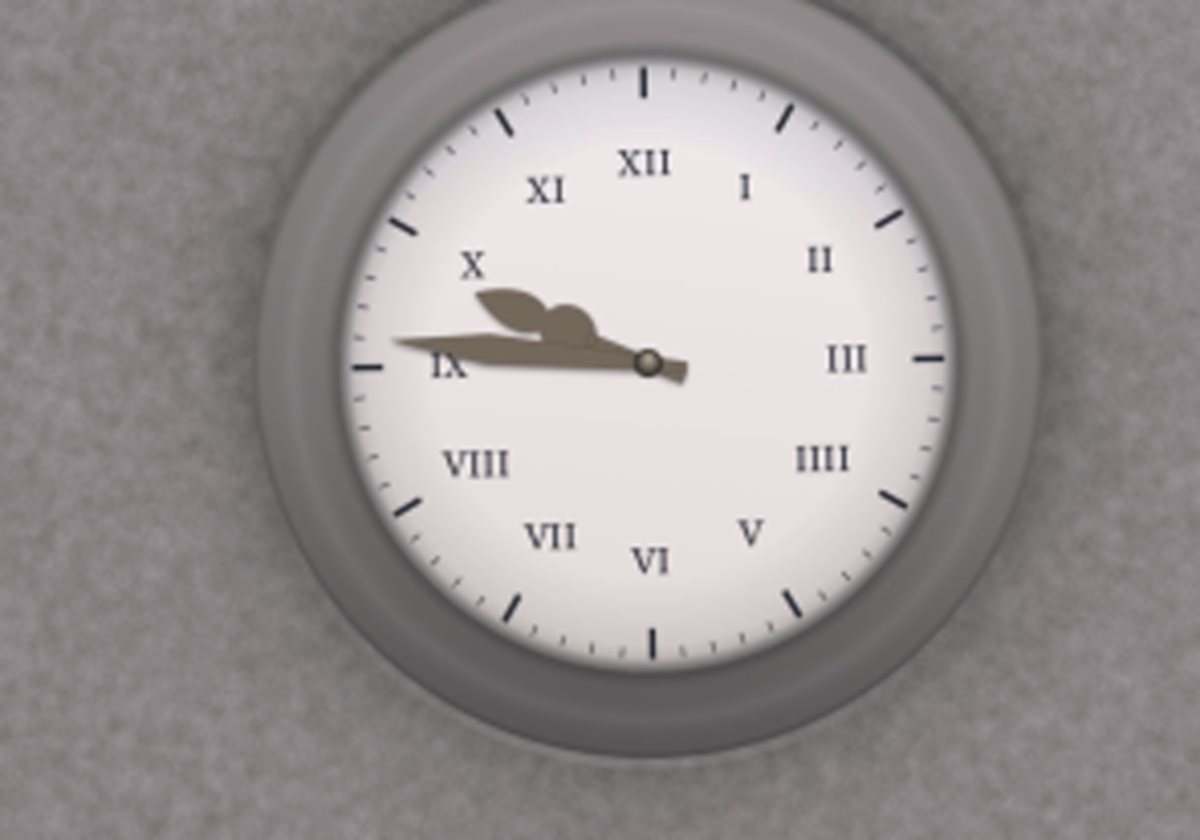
9:46
